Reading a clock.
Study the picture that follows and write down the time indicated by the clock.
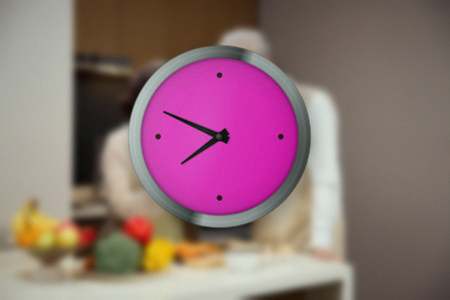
7:49
